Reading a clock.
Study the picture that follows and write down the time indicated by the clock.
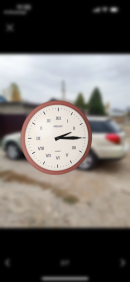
2:15
